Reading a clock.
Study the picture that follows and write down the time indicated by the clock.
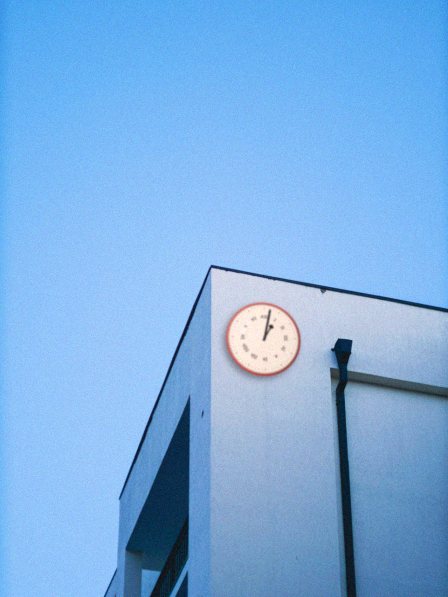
1:02
